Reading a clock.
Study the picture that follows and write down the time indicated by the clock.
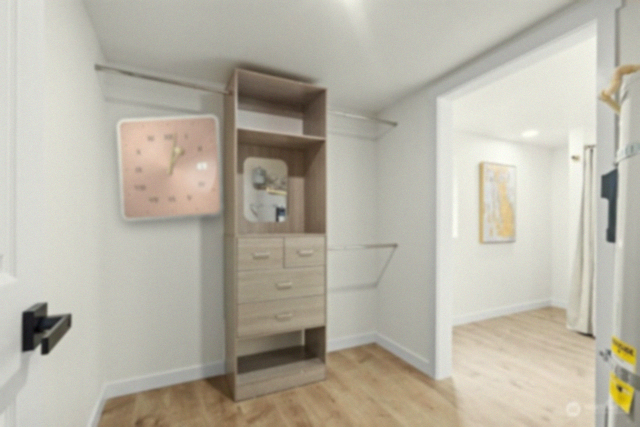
1:02
